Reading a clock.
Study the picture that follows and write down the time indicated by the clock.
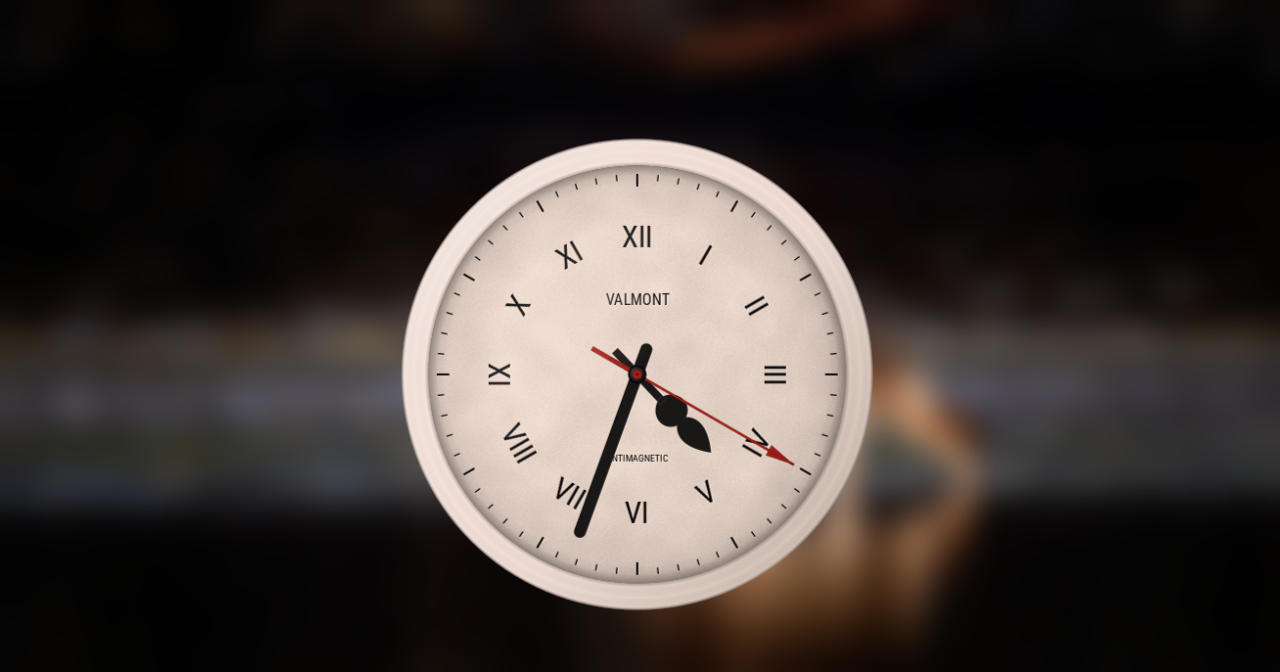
4:33:20
